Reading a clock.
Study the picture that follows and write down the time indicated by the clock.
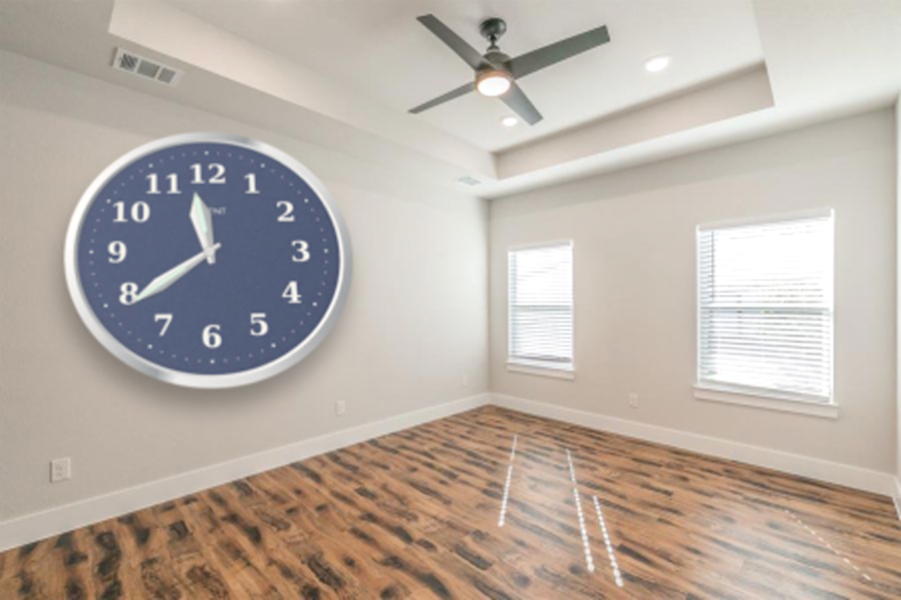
11:39
